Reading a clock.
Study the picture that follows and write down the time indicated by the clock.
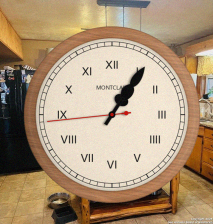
1:05:44
